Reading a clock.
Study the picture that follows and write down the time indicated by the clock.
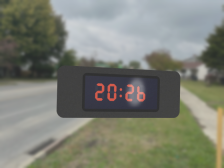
20:26
